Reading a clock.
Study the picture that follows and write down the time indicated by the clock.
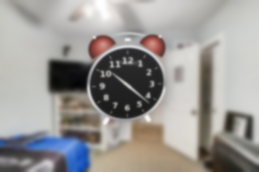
10:22
